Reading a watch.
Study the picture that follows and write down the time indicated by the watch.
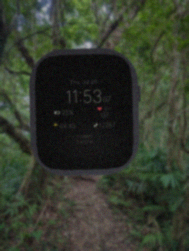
11:53
